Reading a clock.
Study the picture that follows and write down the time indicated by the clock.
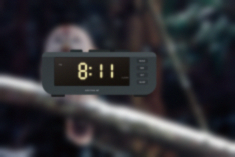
8:11
